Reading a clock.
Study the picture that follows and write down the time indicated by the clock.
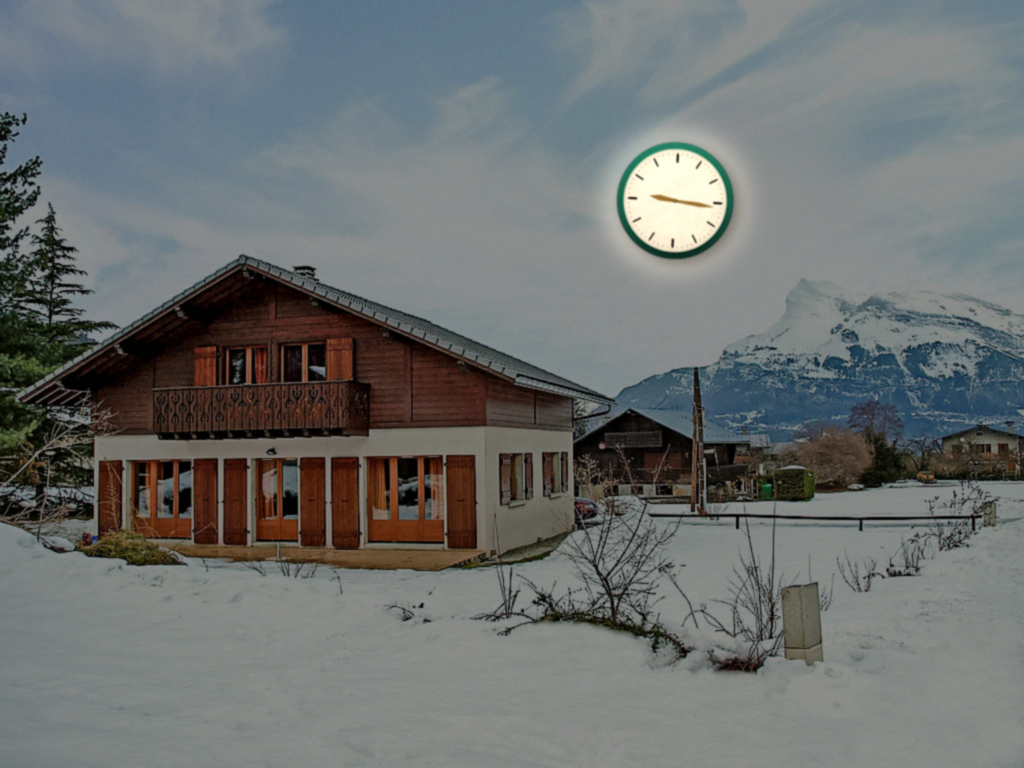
9:16
